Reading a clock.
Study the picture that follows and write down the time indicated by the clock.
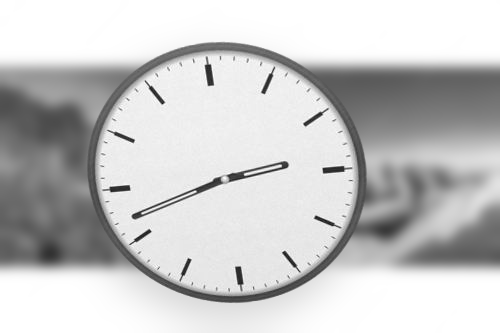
2:42
